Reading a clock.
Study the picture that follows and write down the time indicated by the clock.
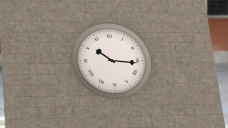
10:16
